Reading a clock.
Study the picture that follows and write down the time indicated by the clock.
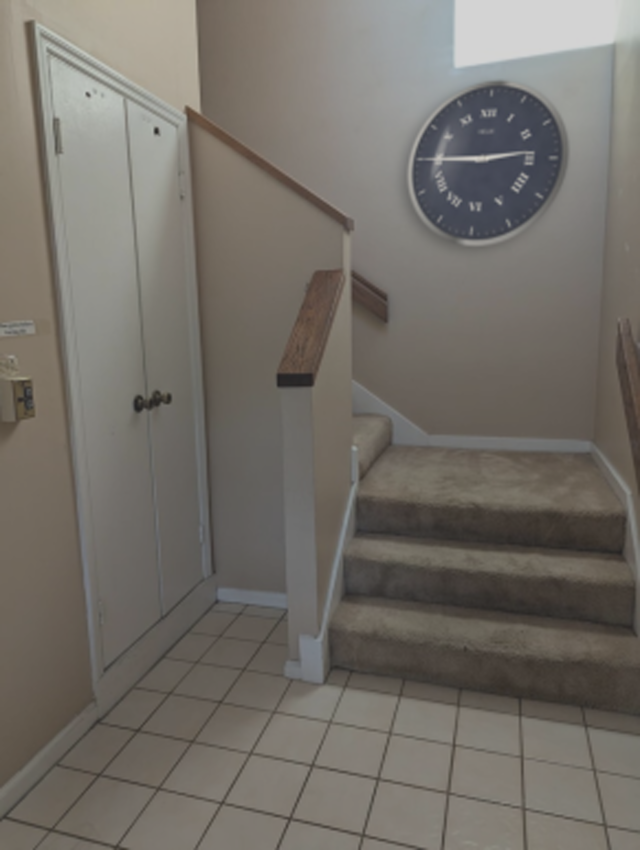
2:45
